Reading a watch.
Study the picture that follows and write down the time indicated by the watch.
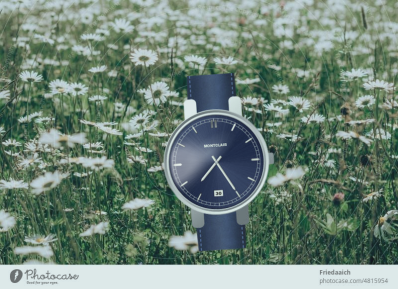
7:25
